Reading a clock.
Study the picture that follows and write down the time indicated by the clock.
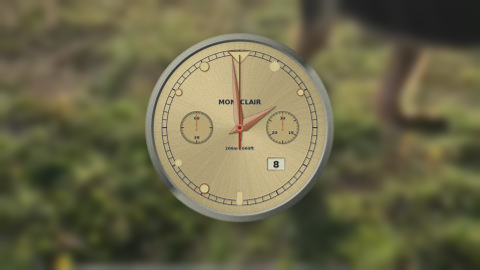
1:59
